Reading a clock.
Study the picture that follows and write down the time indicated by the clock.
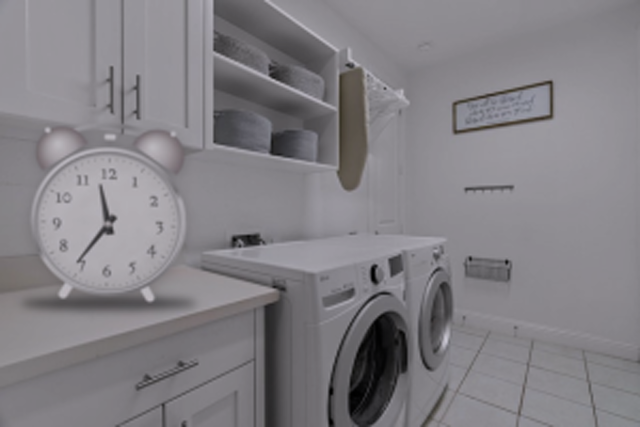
11:36
